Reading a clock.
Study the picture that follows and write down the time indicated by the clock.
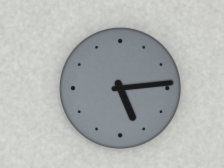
5:14
